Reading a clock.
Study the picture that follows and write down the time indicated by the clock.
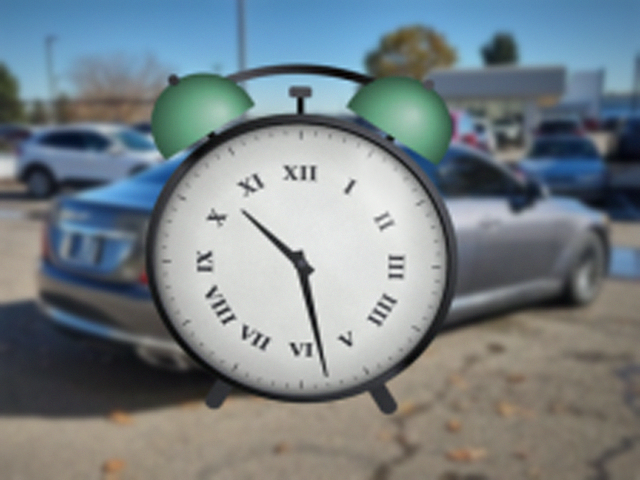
10:28
